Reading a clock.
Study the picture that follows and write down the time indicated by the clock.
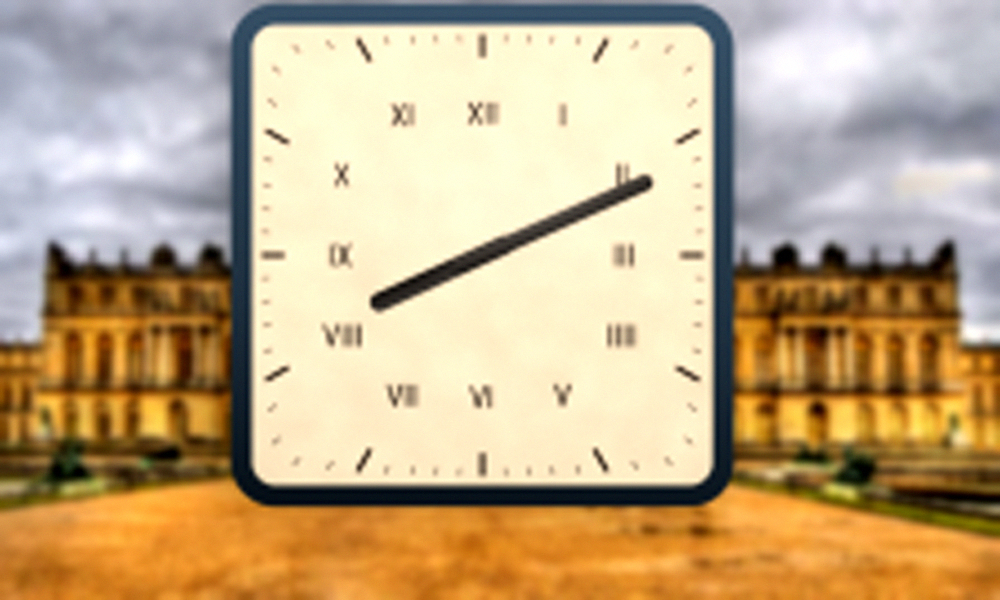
8:11
